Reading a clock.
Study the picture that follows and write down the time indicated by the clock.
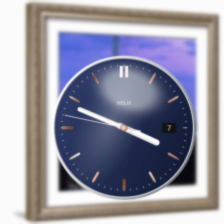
3:48:47
